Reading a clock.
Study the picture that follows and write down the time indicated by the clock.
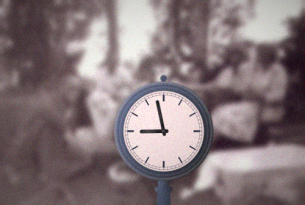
8:58
